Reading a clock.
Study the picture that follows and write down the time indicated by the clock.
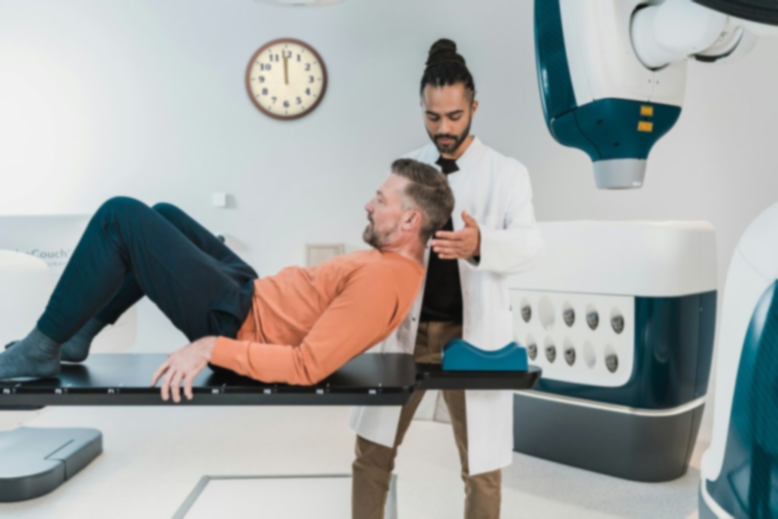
11:59
